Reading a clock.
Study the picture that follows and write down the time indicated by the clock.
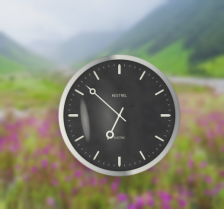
6:52
